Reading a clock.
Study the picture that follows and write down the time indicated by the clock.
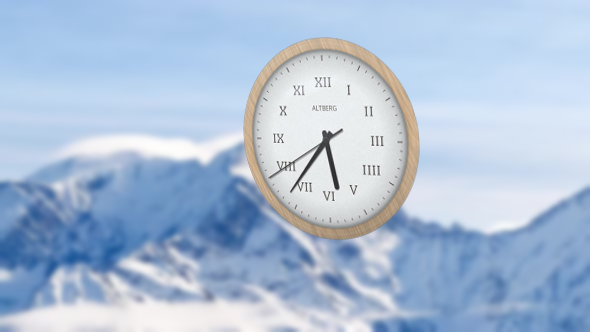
5:36:40
